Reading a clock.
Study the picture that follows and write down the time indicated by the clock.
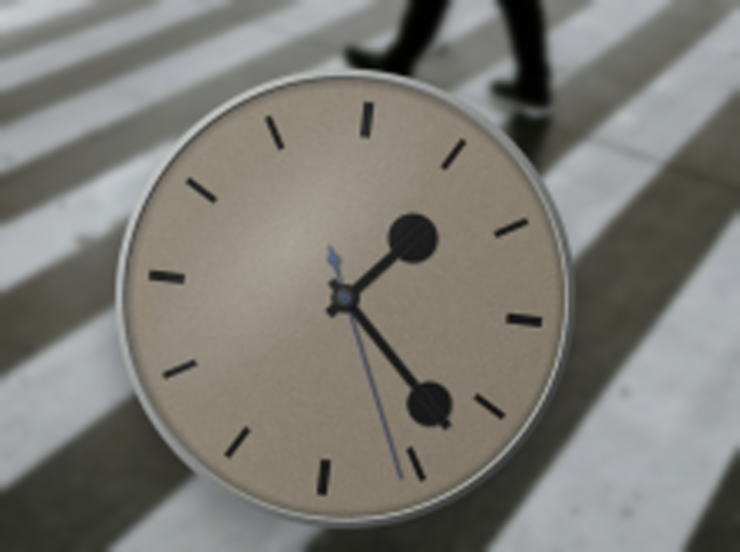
1:22:26
